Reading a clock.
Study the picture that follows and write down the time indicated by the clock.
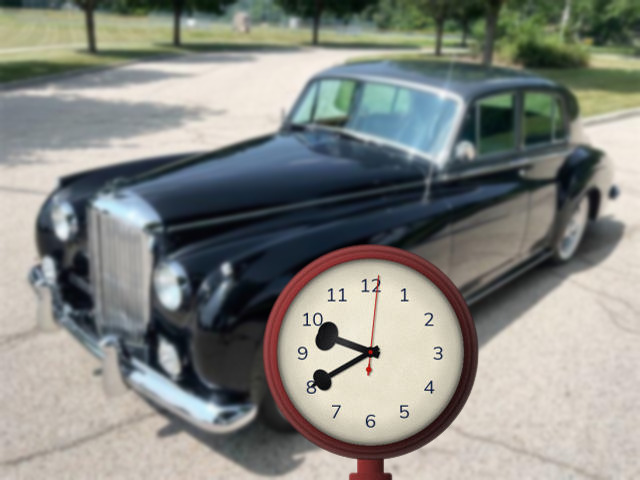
9:40:01
